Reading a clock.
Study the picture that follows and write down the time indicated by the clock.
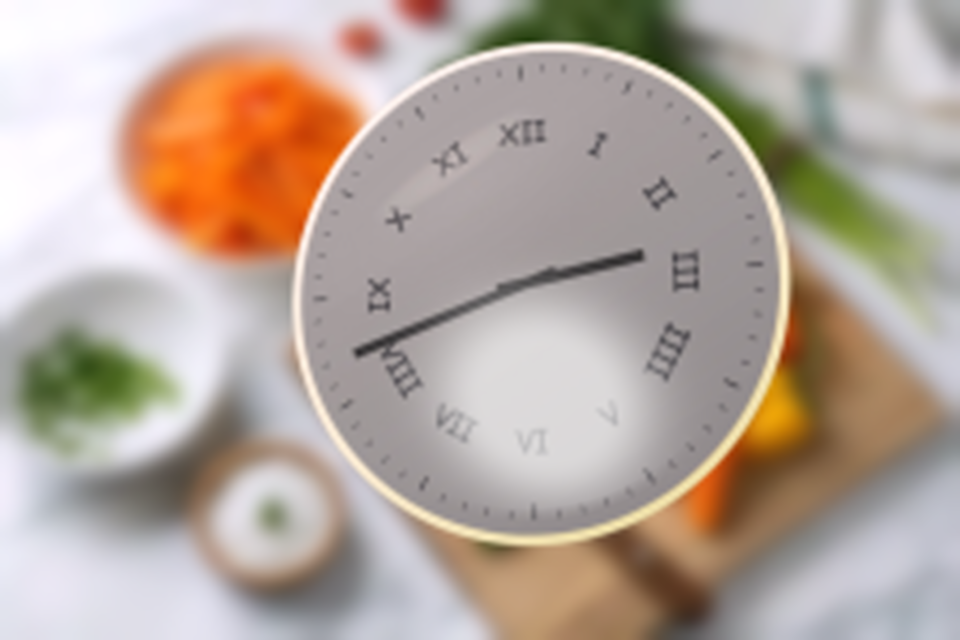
2:42
